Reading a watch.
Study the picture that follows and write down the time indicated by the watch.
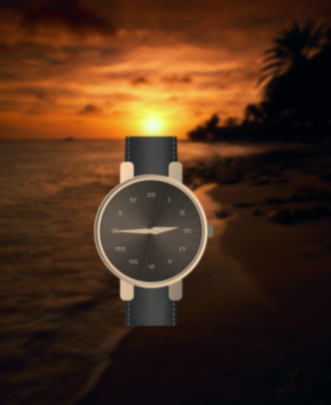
2:45
